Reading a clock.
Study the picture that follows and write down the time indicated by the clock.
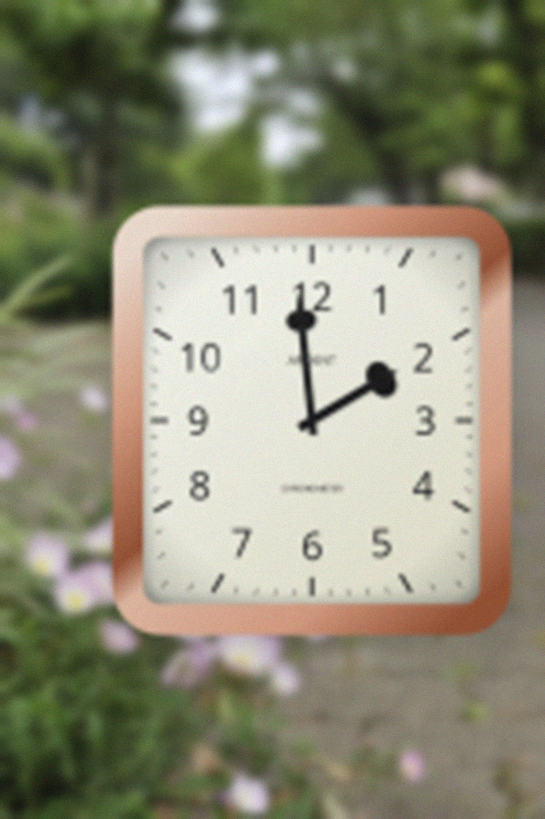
1:59
